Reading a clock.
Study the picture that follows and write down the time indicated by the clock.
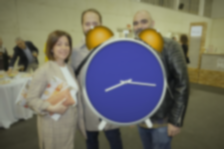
8:16
